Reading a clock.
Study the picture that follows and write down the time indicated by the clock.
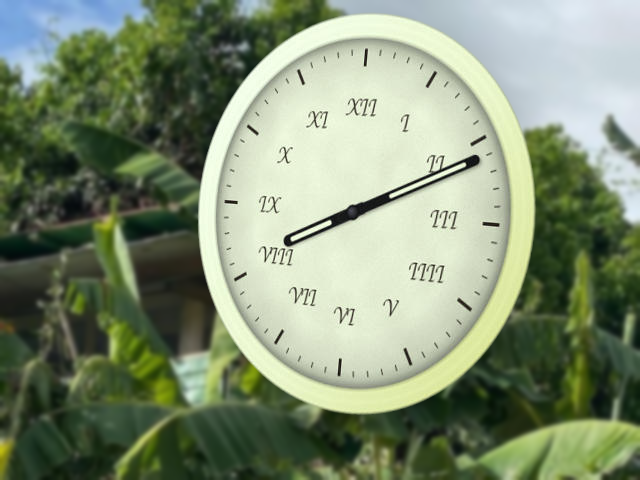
8:11
